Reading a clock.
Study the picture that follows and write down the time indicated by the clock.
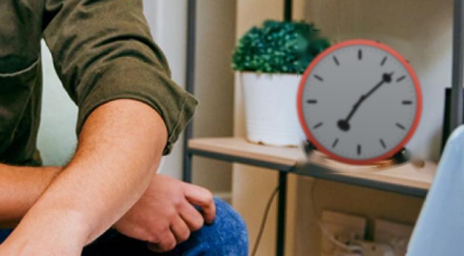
7:08
